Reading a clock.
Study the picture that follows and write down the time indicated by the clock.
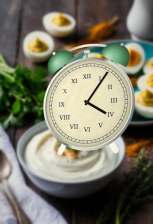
4:06
